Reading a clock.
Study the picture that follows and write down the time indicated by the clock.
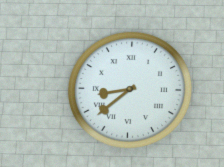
8:38
